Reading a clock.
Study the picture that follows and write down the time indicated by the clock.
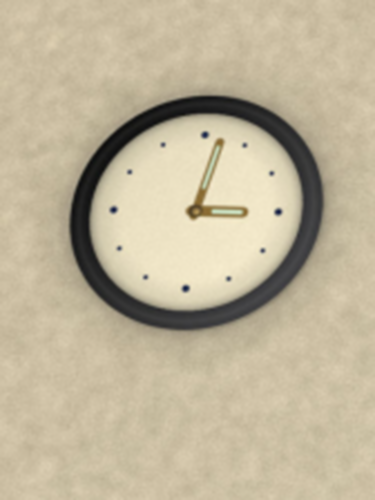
3:02
